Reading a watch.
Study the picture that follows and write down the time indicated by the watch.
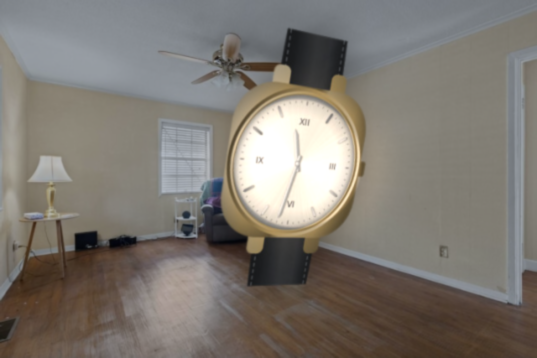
11:32
